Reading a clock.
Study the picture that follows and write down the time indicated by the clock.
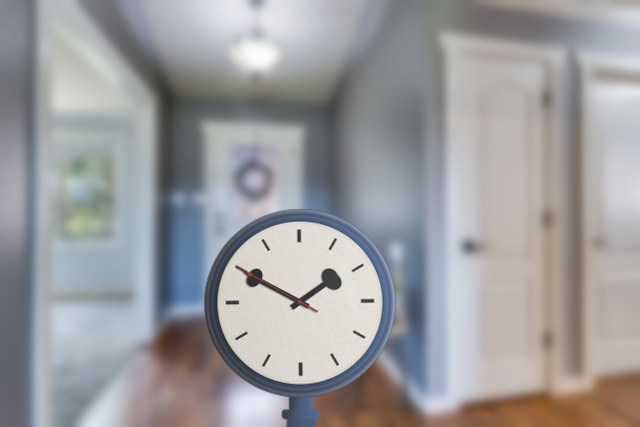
1:49:50
